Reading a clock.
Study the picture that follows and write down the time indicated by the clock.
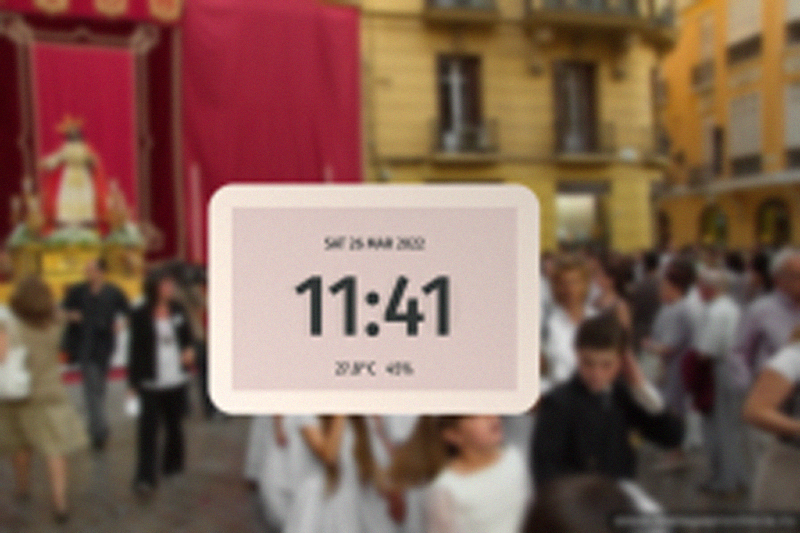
11:41
